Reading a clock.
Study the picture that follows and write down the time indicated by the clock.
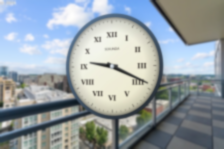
9:19
